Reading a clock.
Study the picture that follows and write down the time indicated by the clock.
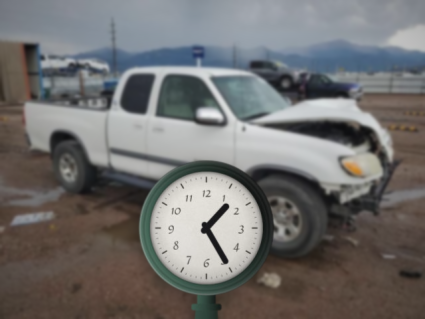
1:25
